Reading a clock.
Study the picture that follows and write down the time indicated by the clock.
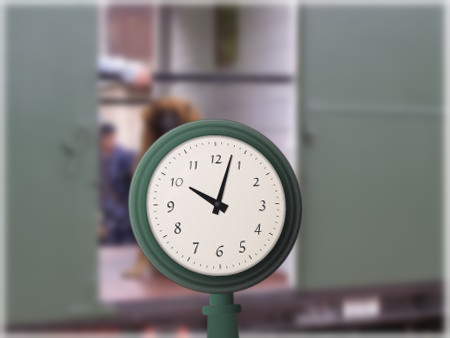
10:03
